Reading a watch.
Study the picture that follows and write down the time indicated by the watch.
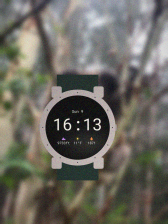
16:13
